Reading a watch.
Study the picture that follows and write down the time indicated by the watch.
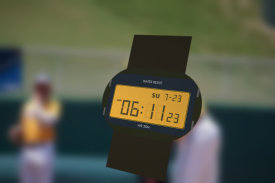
6:11:23
